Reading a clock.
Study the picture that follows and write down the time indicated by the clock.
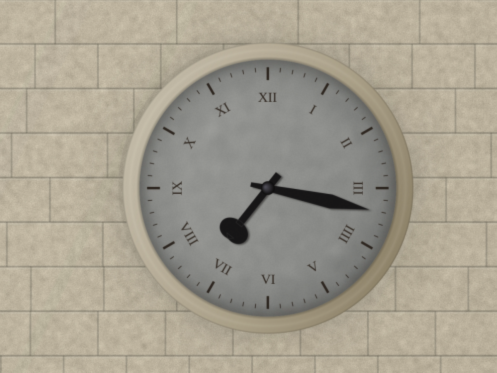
7:17
